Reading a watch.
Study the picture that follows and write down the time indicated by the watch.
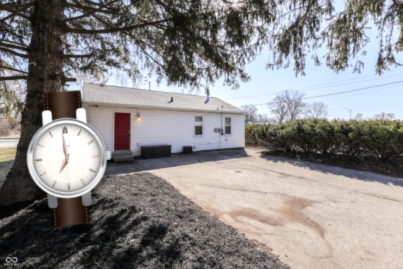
6:59
